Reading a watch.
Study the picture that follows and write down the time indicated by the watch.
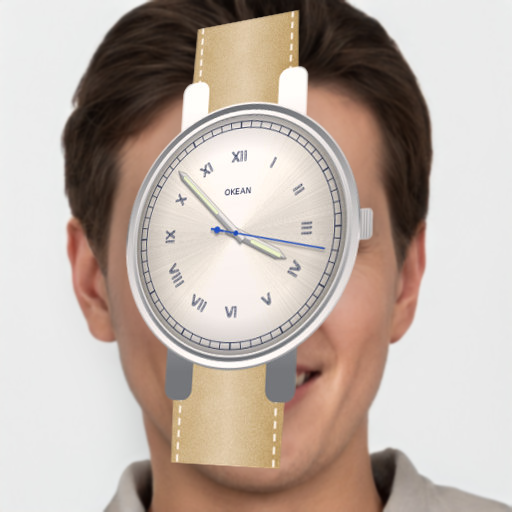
3:52:17
